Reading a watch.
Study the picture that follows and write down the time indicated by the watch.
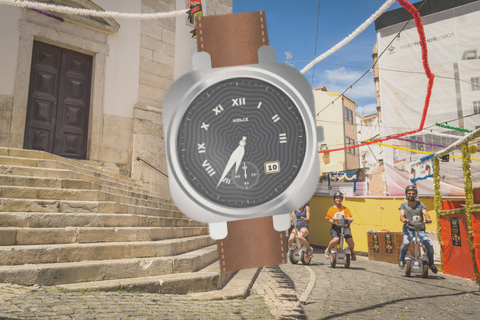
6:36
